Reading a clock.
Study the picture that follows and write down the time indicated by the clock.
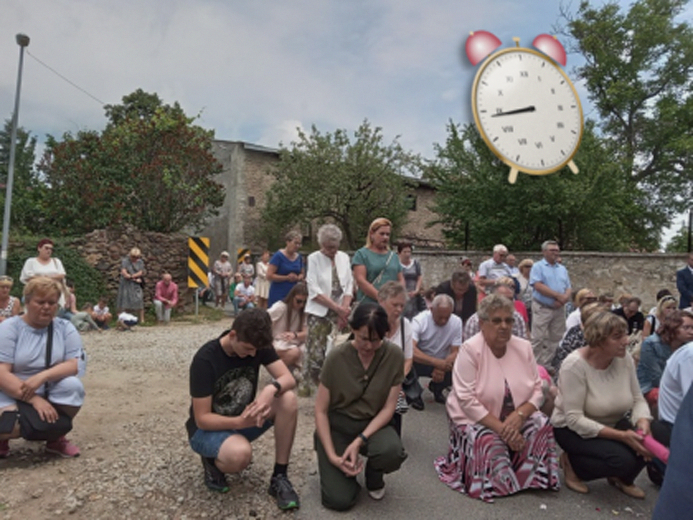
8:44
